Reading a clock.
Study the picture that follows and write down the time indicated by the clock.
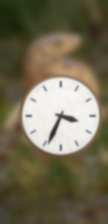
3:34
